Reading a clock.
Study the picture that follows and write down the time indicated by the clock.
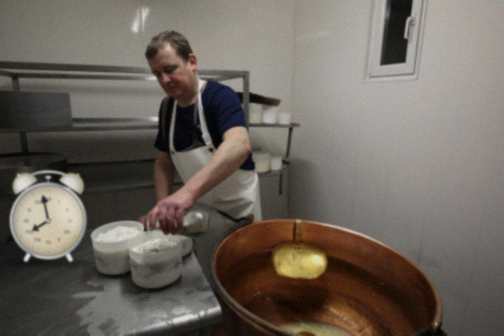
7:58
